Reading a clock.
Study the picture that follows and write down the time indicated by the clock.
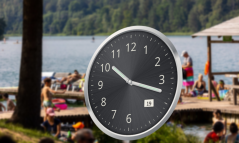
10:18
